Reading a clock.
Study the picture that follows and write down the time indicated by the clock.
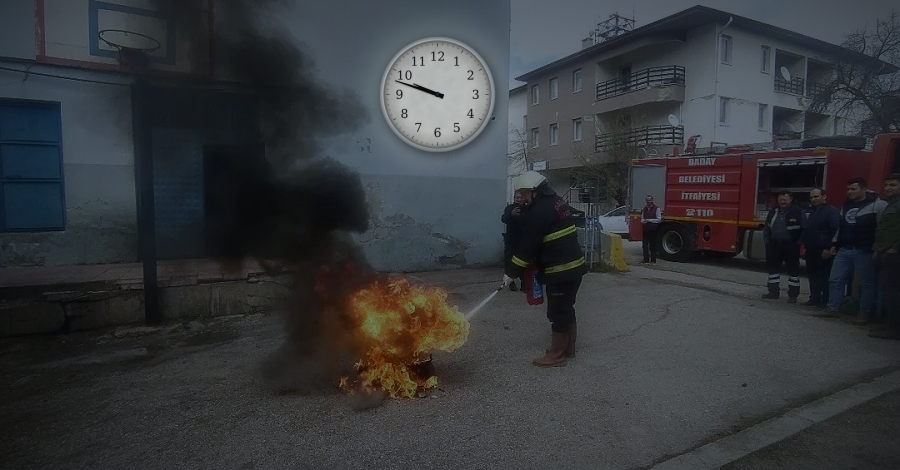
9:48
